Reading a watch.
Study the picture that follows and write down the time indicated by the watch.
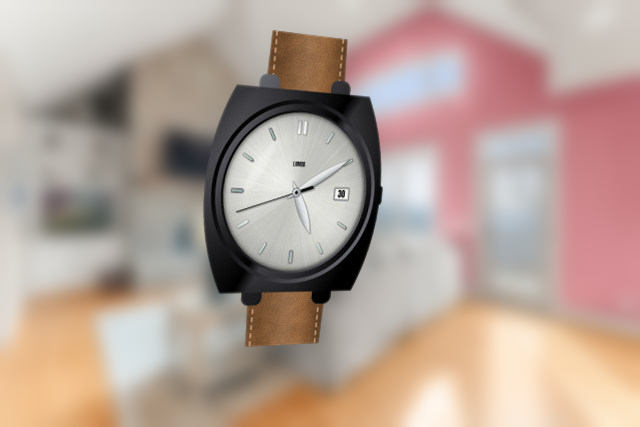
5:09:42
